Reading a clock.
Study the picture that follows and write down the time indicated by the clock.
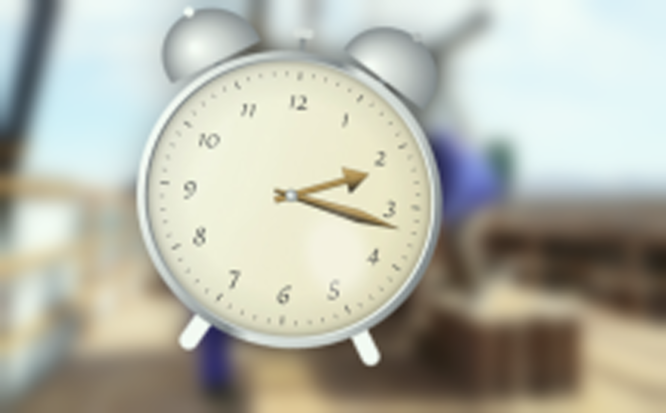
2:17
